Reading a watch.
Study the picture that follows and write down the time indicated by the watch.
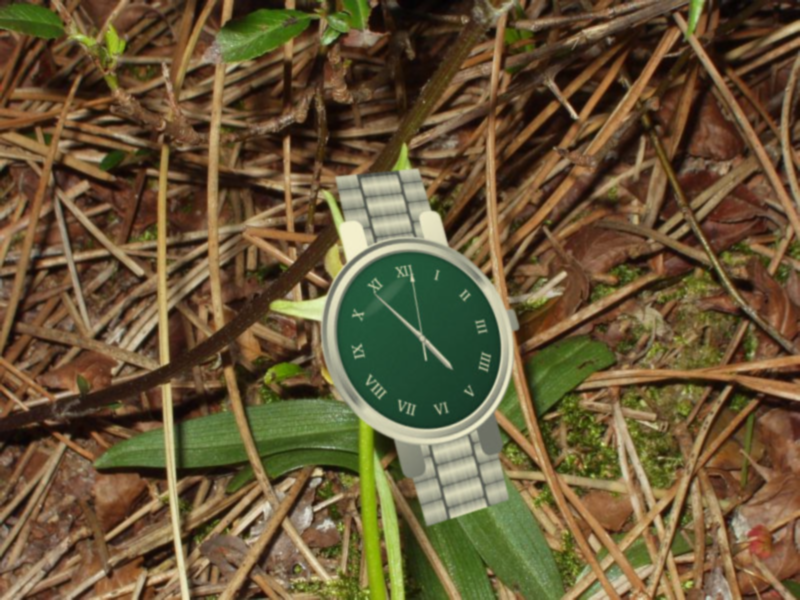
4:54:01
